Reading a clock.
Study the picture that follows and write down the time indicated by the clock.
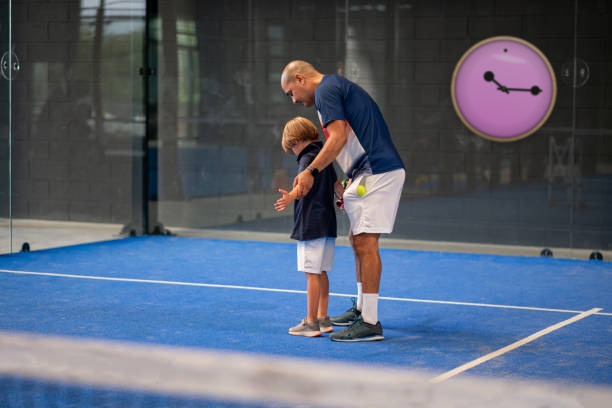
10:15
